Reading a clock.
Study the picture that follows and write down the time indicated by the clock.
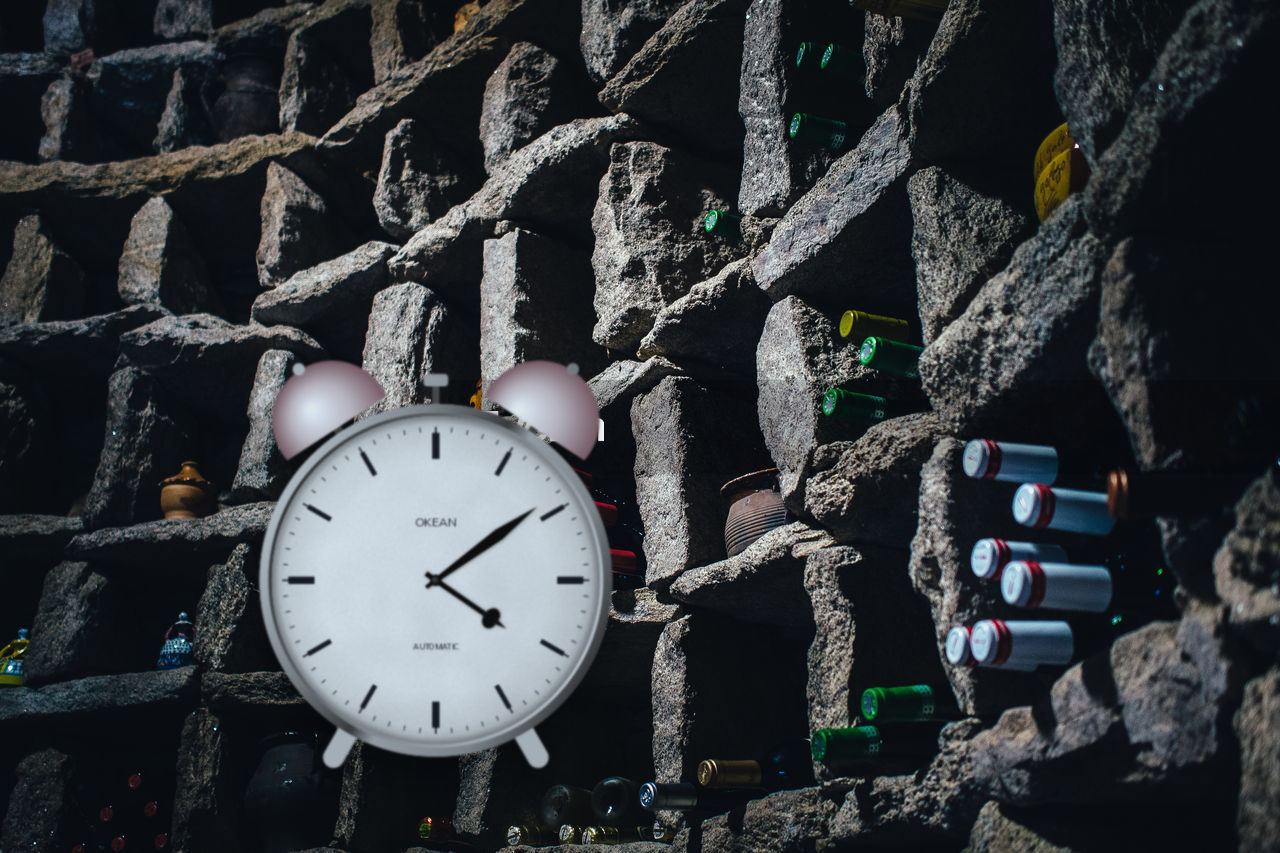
4:09
